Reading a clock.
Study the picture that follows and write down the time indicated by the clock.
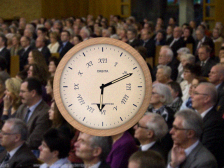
6:11
